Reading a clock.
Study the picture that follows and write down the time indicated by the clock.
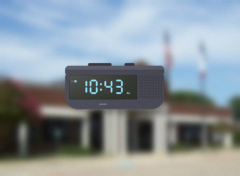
10:43
